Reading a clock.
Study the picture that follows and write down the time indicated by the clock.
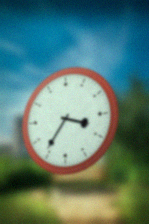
3:36
